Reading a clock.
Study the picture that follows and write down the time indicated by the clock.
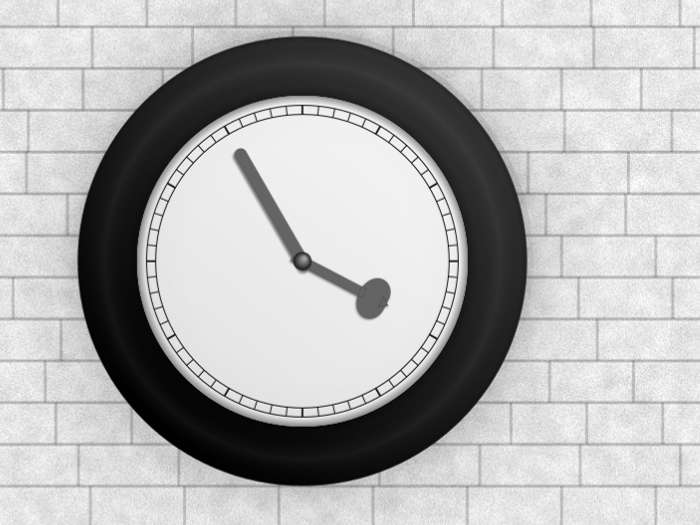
3:55
